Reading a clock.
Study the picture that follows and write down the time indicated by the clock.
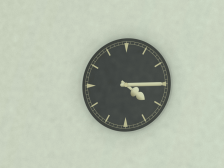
4:15
